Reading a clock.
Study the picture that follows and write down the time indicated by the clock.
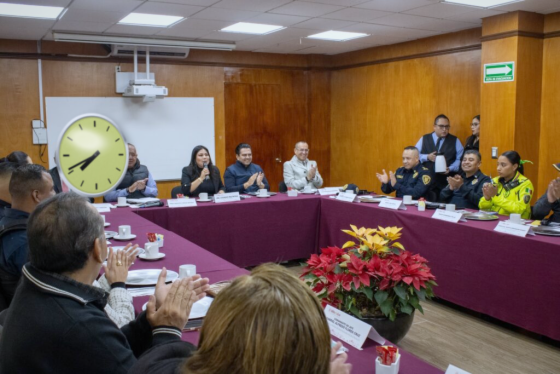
7:41
